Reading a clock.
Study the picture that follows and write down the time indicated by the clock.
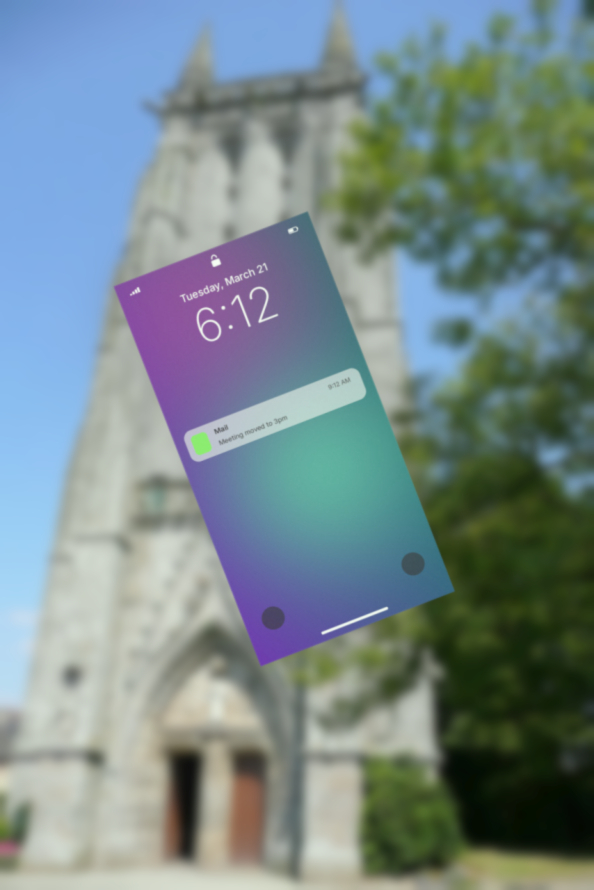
6:12
